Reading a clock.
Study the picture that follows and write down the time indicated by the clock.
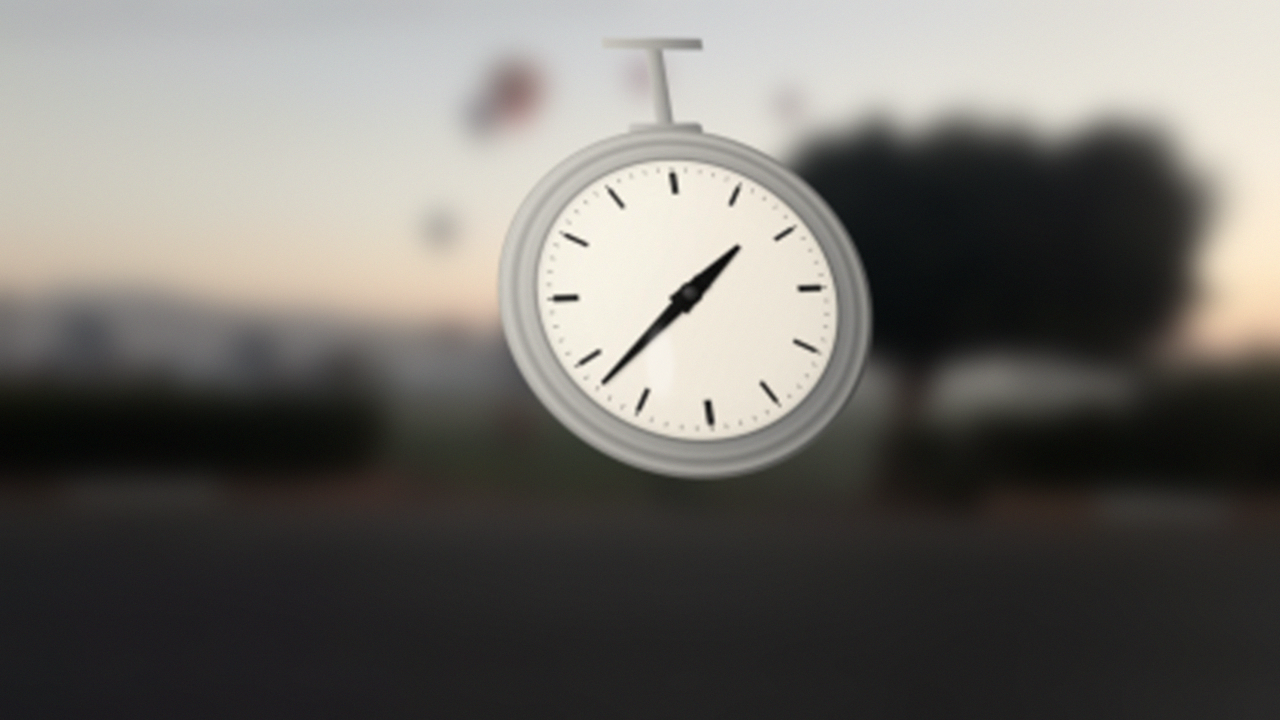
1:38
